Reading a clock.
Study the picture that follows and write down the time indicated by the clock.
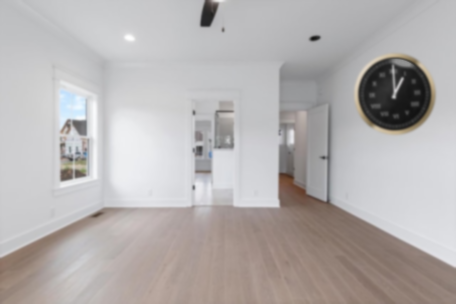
1:00
